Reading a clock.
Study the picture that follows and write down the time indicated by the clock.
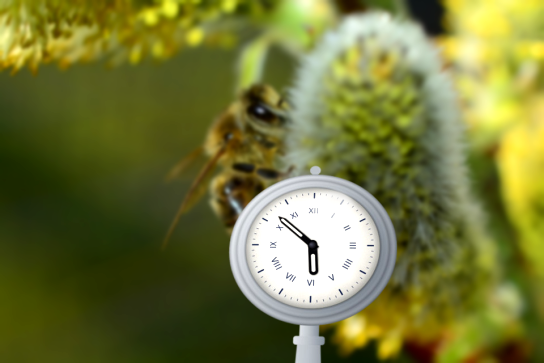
5:52
